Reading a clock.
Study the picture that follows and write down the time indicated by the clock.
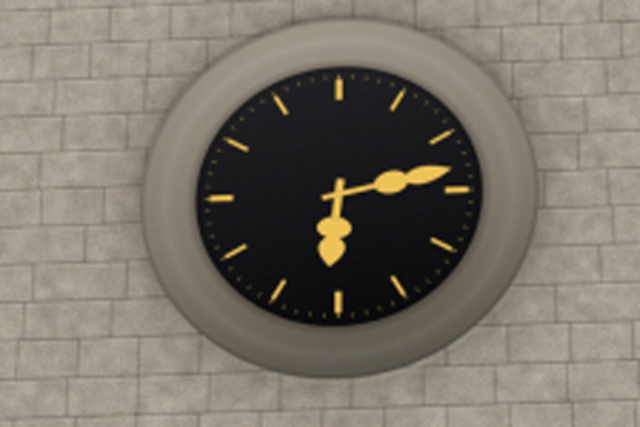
6:13
